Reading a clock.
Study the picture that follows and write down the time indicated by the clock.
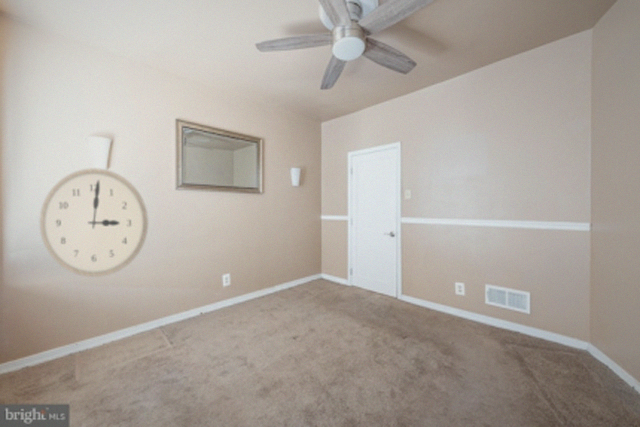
3:01
